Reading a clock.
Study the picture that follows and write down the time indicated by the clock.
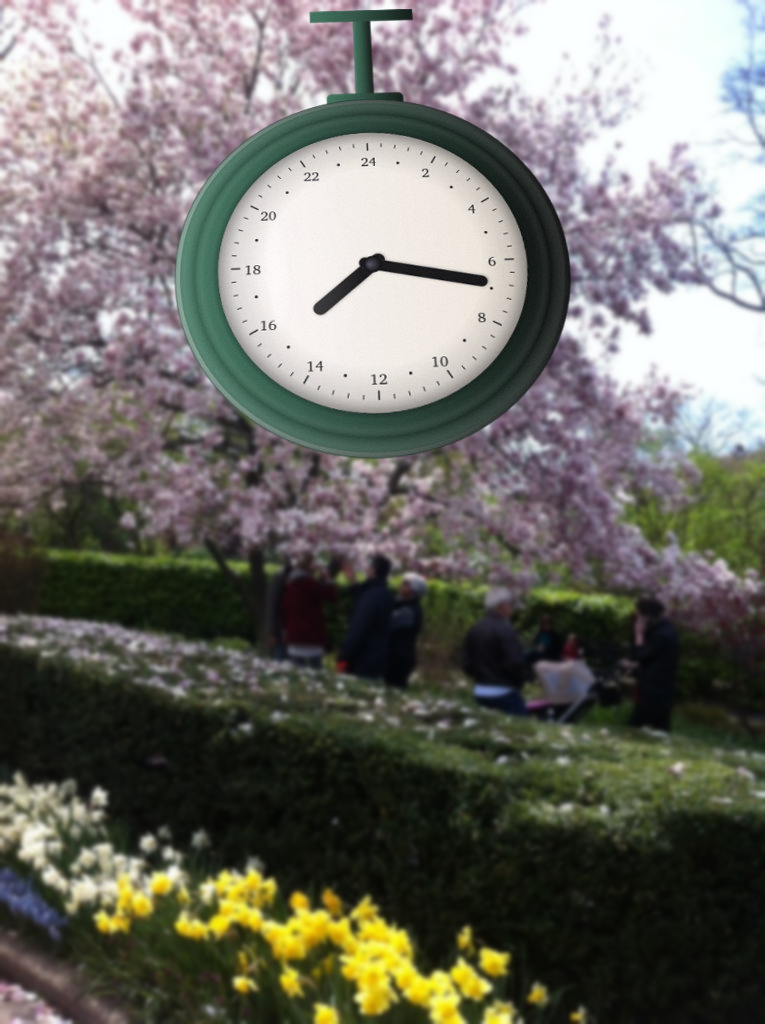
15:17
